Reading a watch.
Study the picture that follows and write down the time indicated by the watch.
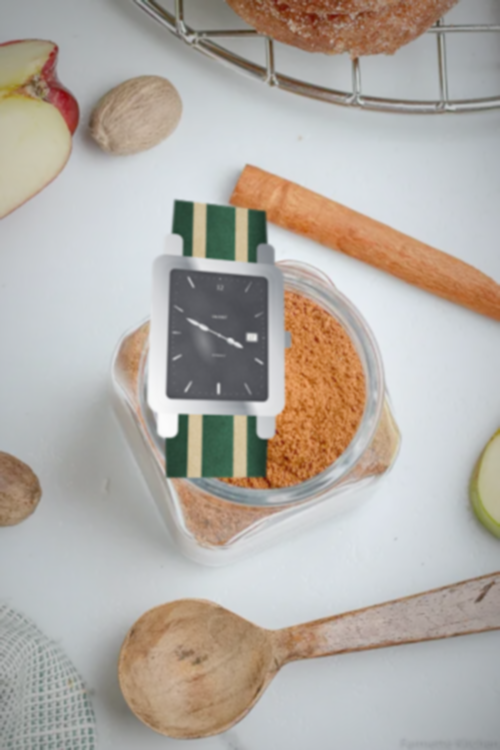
3:49
